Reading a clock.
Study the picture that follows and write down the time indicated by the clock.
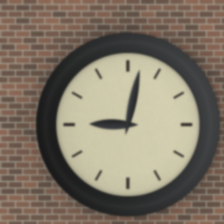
9:02
